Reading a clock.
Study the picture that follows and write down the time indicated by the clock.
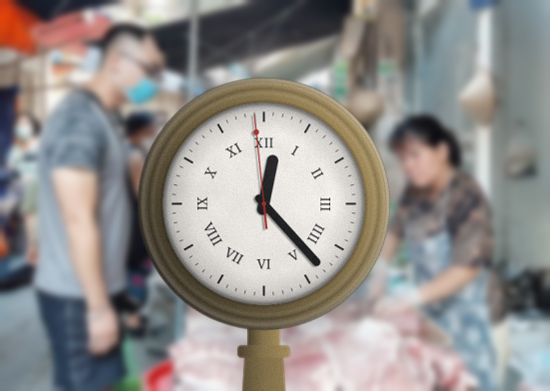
12:22:59
